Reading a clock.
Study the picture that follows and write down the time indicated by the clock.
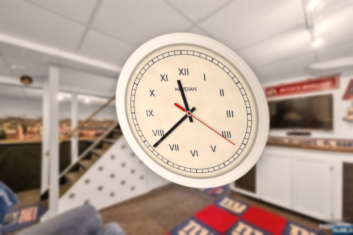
11:38:21
